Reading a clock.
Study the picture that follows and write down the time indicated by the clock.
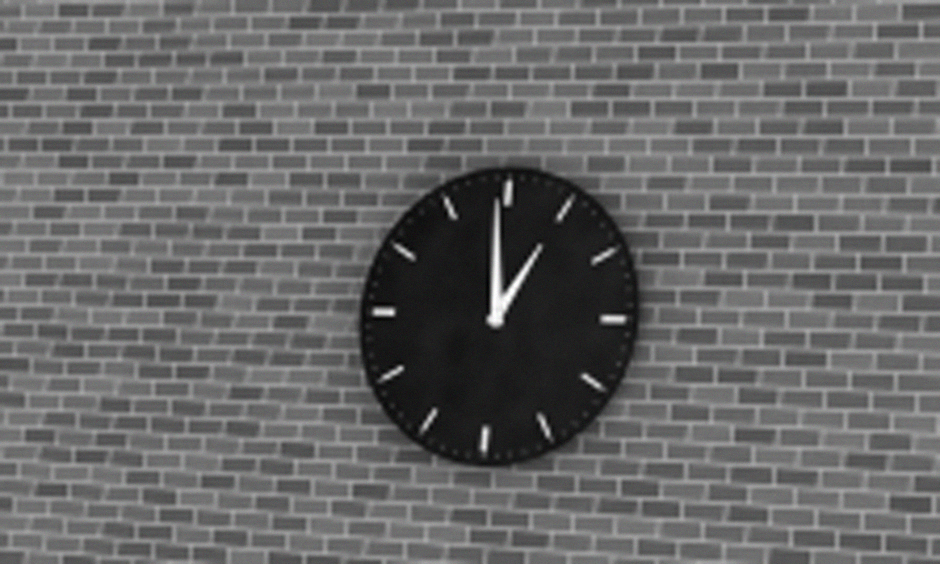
12:59
